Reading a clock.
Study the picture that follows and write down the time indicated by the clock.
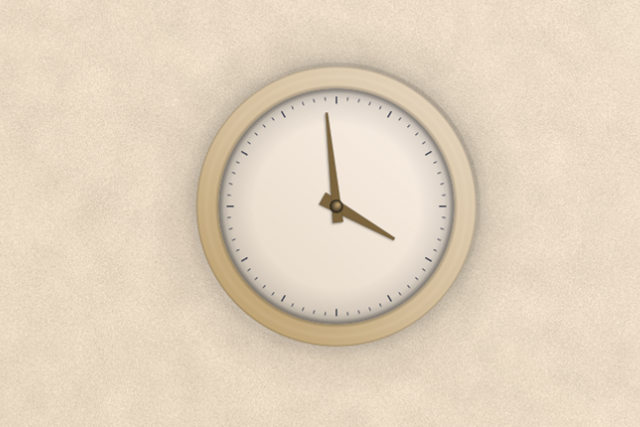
3:59
